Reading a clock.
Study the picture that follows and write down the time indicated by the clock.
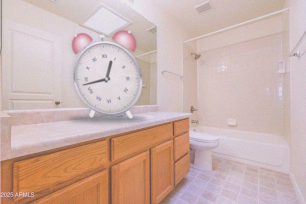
12:43
